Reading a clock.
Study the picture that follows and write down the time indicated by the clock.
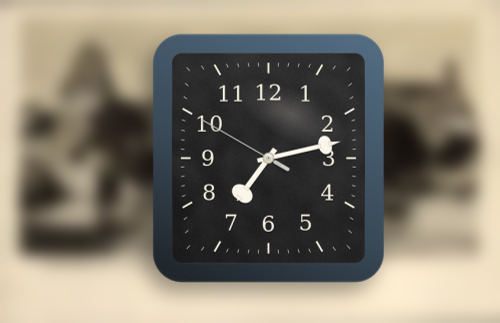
7:12:50
